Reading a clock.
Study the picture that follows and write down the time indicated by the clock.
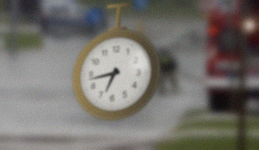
6:43
